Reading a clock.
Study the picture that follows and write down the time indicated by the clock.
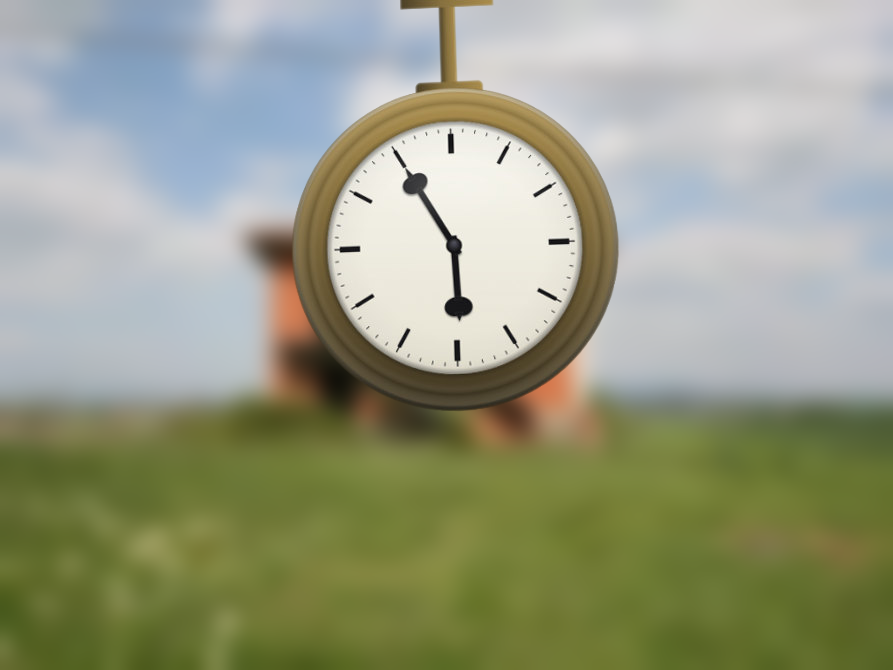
5:55
